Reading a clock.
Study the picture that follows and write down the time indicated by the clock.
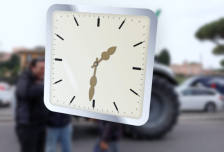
1:31
